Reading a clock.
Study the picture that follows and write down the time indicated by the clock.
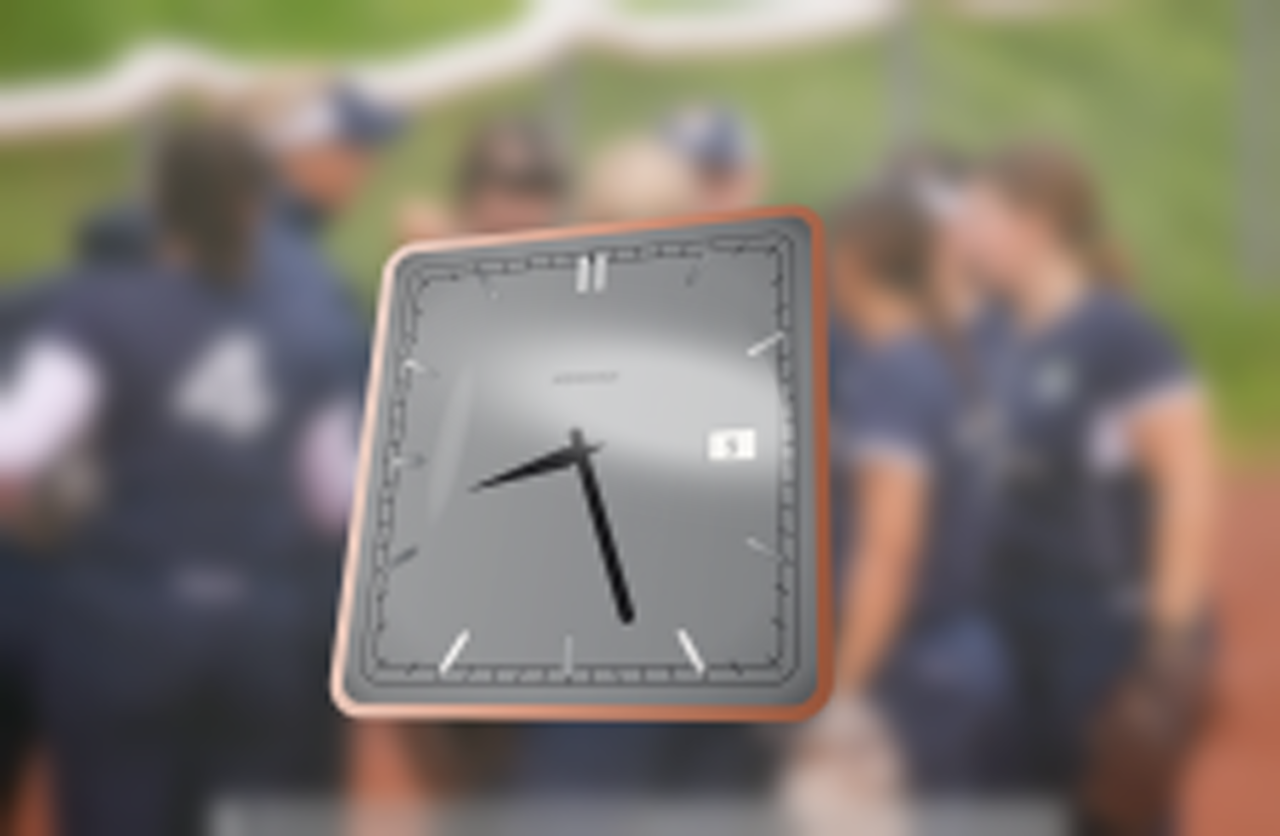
8:27
